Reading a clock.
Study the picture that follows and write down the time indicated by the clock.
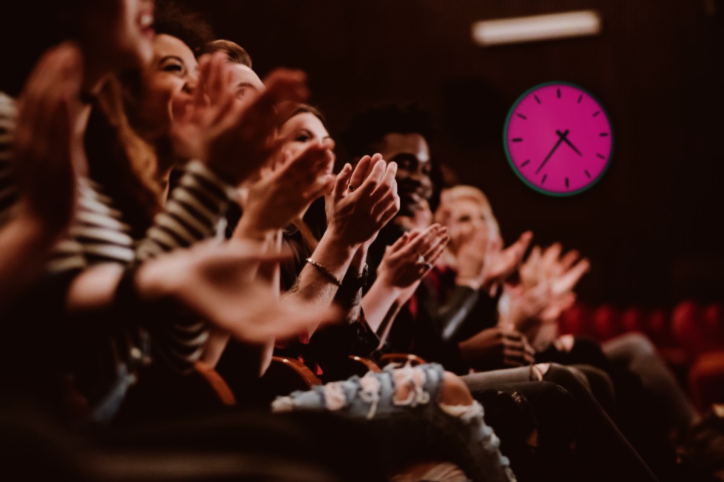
4:37
